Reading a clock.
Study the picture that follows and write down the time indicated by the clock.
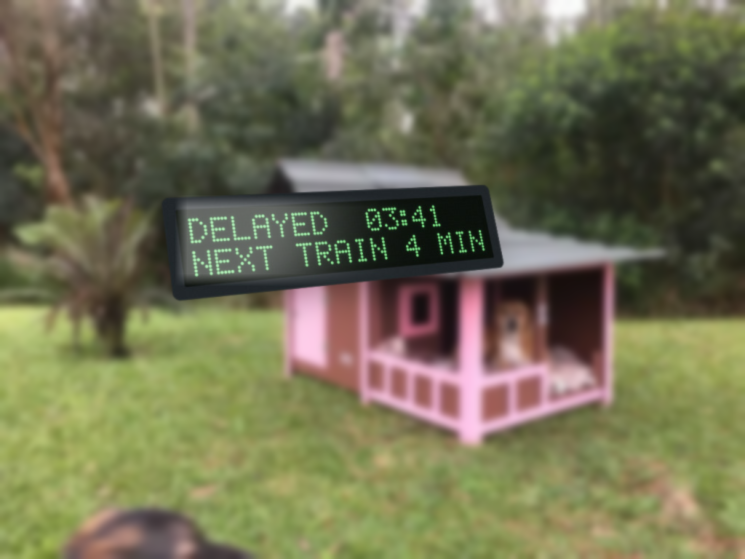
3:41
